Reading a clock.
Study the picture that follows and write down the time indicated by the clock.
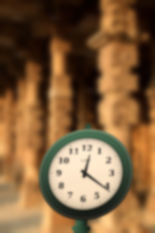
12:21
